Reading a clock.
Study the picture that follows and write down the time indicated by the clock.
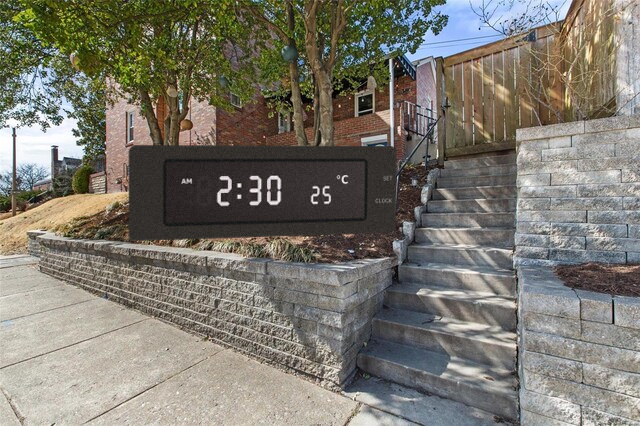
2:30
